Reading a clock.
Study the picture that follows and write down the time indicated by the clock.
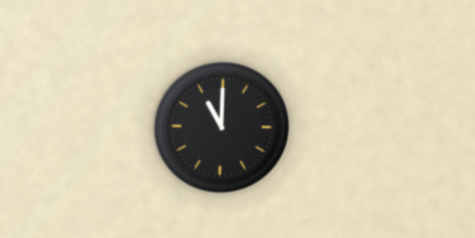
11:00
